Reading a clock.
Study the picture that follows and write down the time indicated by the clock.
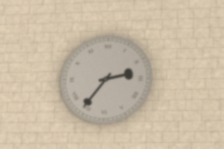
2:36
